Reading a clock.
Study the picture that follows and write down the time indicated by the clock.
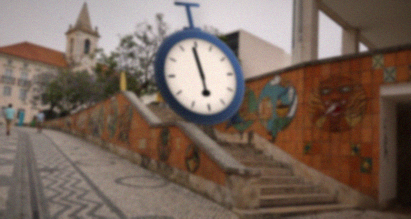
5:59
